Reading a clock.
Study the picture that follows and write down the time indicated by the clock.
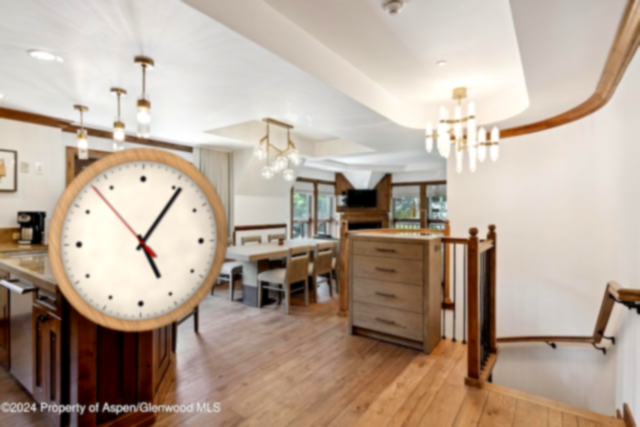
5:05:53
